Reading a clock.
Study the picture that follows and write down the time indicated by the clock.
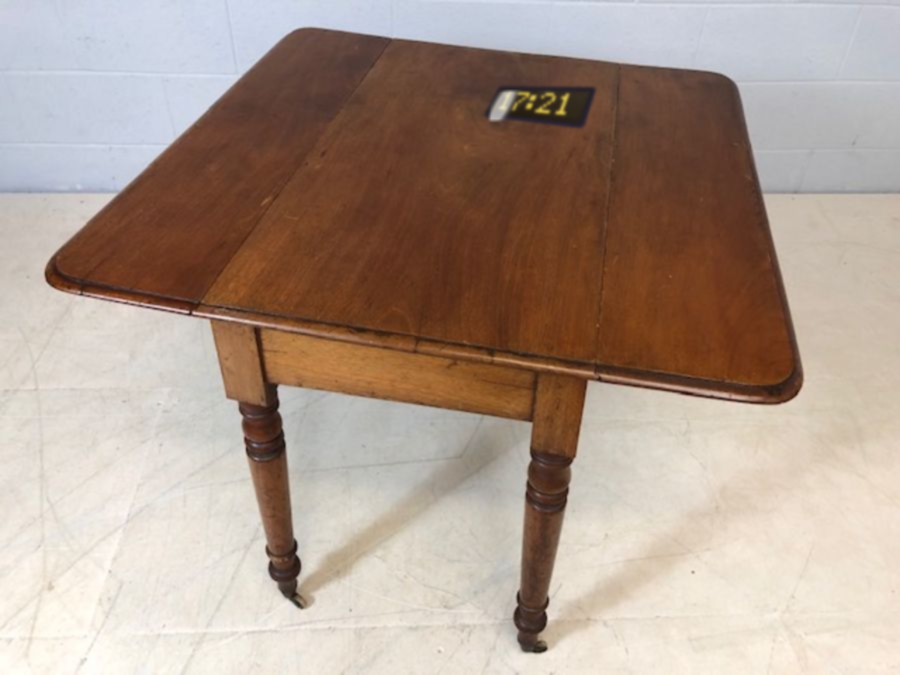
17:21
